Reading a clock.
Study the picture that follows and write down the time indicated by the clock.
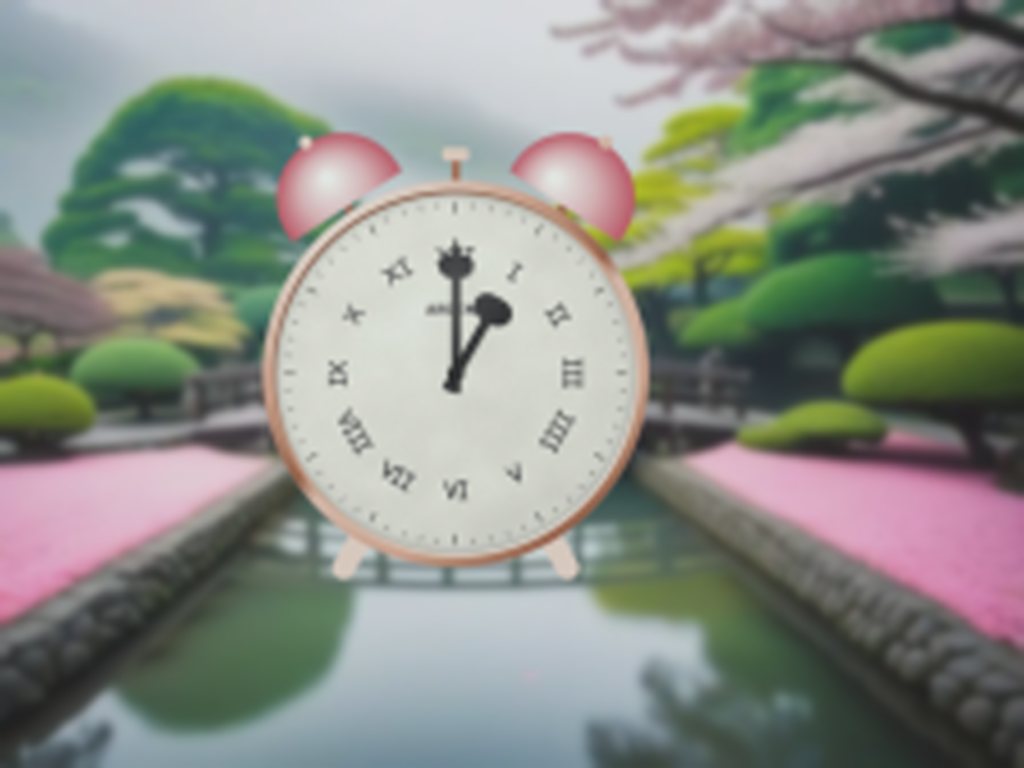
1:00
